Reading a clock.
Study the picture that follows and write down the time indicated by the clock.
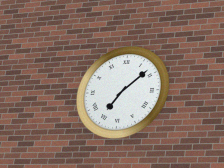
7:08
